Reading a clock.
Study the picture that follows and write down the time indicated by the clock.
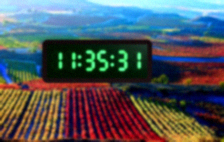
11:35:31
